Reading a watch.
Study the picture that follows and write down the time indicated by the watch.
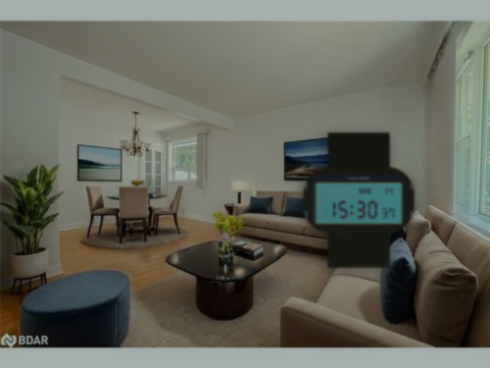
15:30:37
